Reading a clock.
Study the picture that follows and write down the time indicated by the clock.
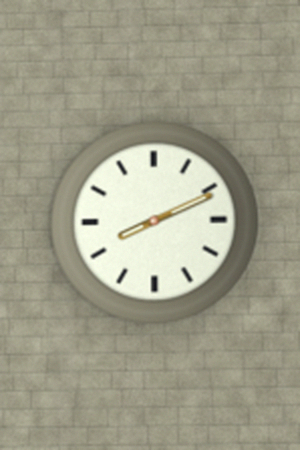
8:11
